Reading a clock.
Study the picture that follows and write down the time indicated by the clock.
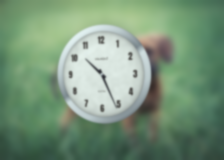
10:26
